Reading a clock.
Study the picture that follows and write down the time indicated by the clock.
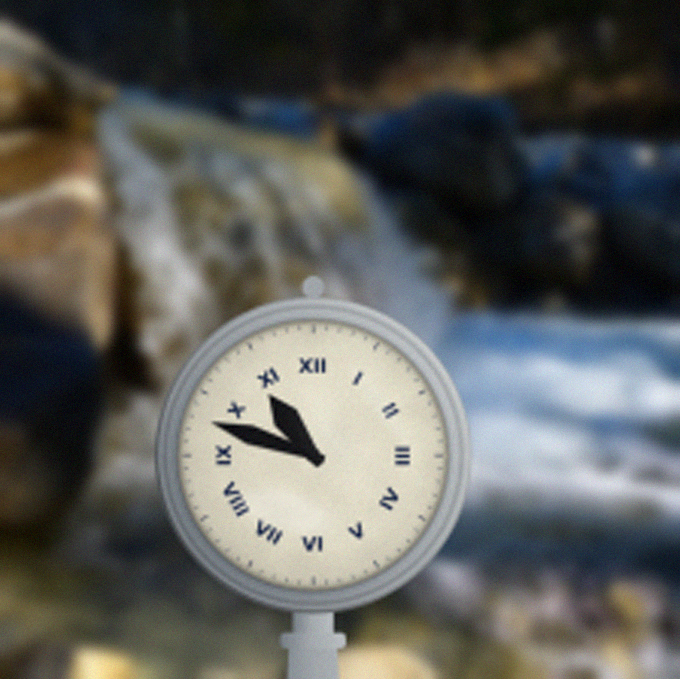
10:48
